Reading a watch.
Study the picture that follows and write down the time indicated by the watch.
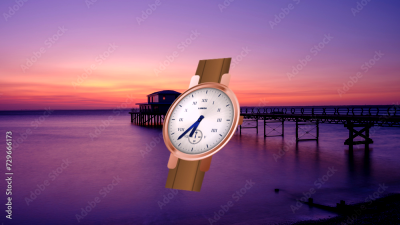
6:37
